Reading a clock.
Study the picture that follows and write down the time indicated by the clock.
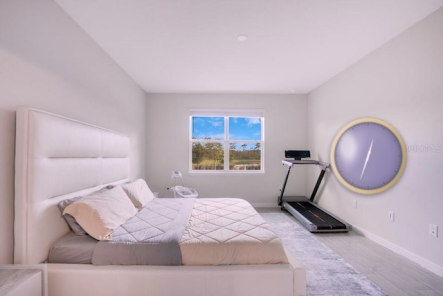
12:33
